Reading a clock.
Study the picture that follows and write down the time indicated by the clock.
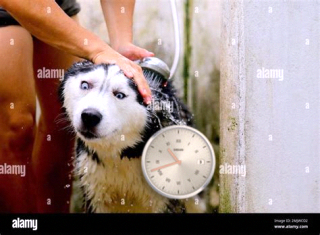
10:42
